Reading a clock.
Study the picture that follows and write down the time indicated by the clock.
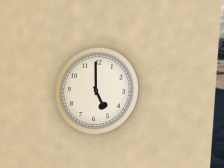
4:59
